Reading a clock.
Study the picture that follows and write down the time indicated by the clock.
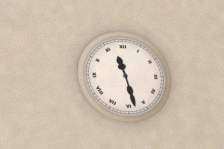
11:28
